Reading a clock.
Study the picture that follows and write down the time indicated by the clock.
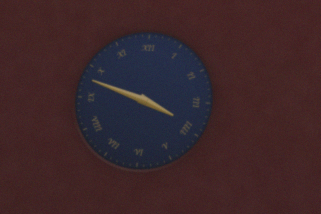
3:48
